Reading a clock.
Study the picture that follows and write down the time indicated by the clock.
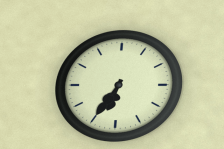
6:35
